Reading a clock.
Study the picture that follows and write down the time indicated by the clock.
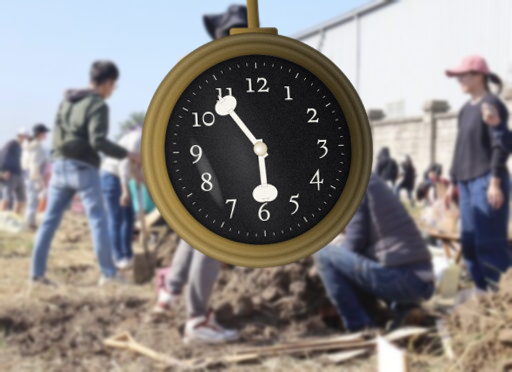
5:54
